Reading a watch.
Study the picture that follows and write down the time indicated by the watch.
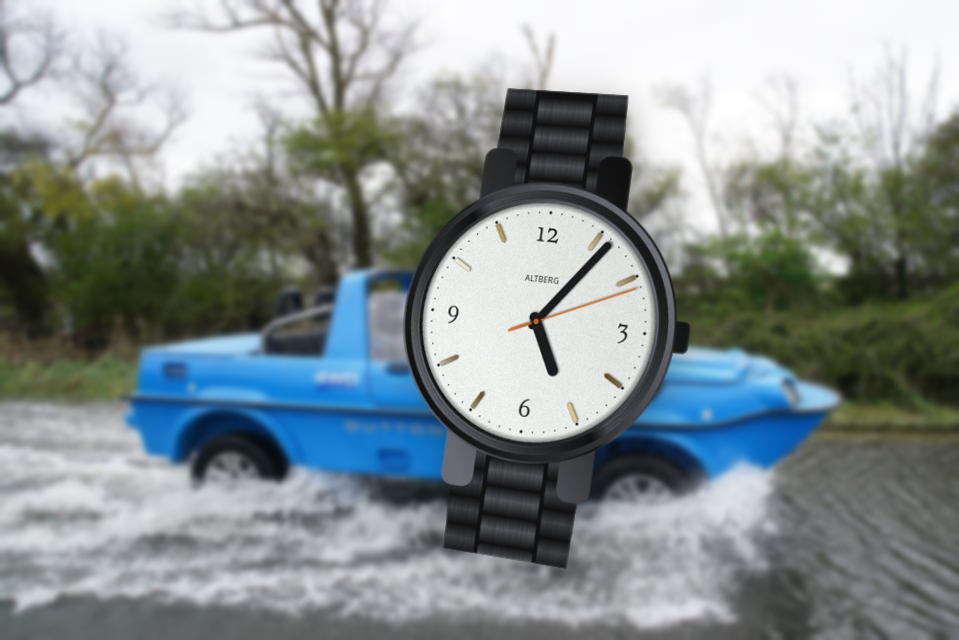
5:06:11
